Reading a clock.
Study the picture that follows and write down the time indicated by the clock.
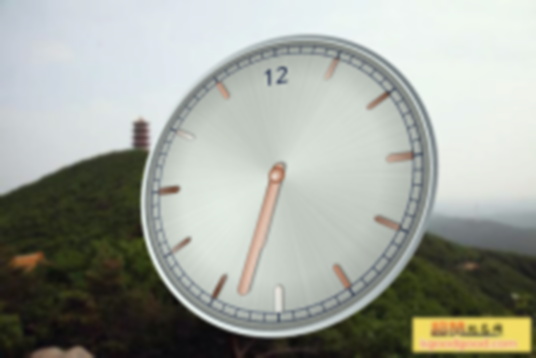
6:33
